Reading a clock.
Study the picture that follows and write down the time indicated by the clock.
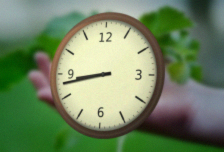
8:43
